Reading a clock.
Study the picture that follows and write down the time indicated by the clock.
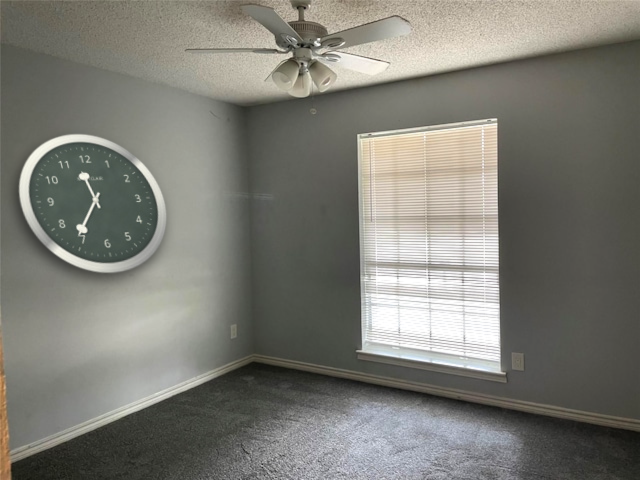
11:36
